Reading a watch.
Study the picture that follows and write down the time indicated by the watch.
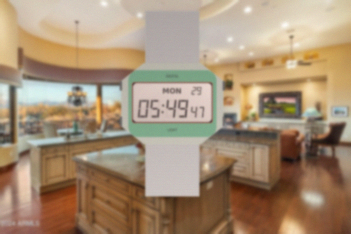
5:49:47
